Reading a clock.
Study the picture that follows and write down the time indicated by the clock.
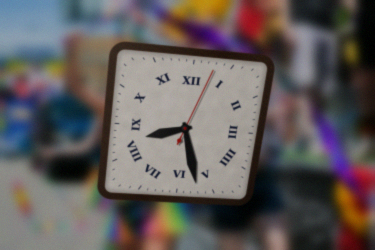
8:27:03
